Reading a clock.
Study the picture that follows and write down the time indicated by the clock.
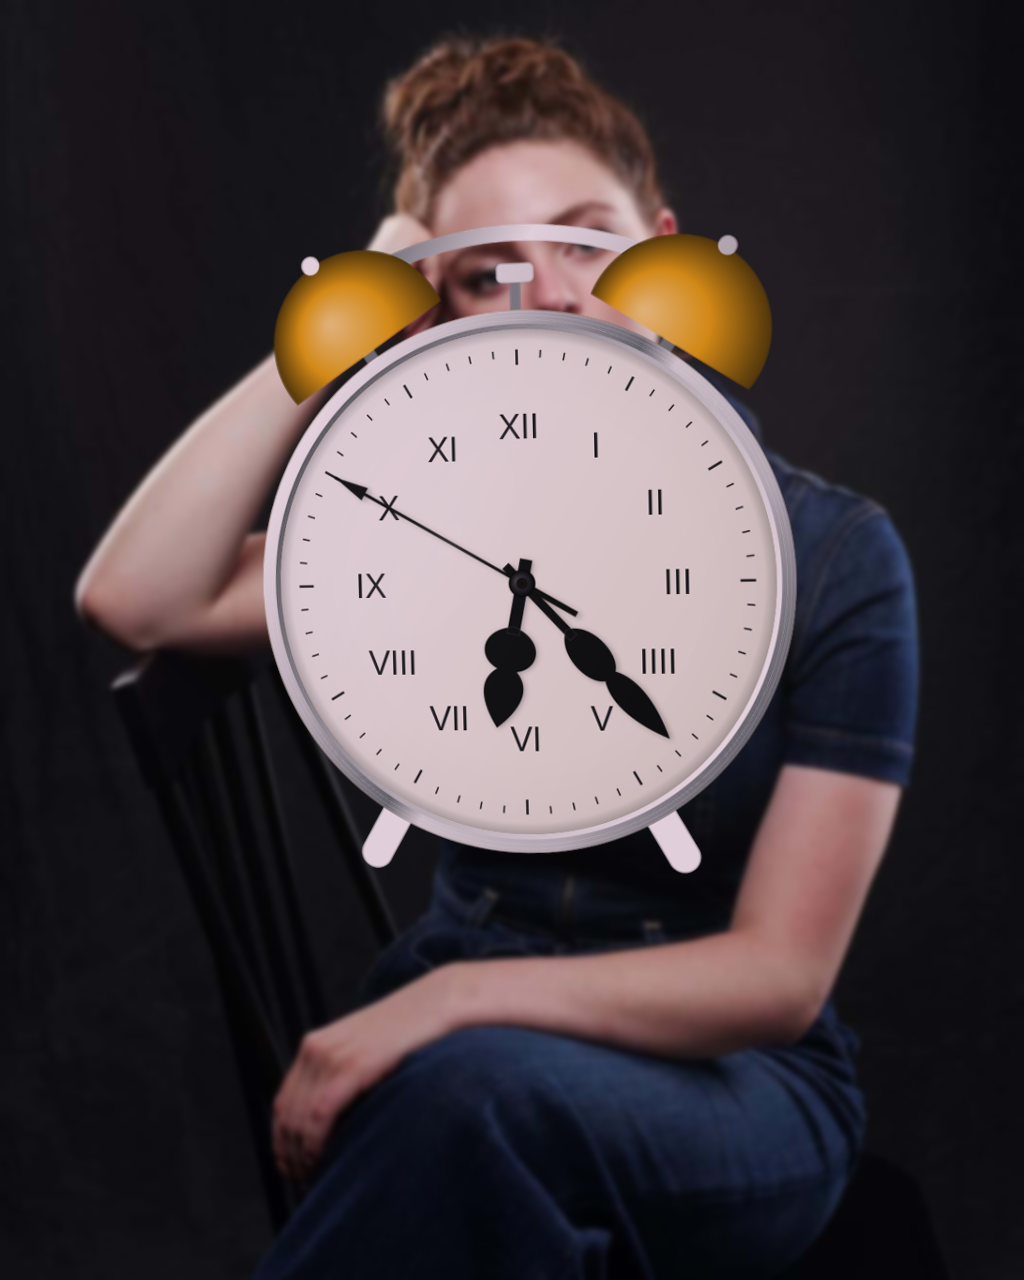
6:22:50
